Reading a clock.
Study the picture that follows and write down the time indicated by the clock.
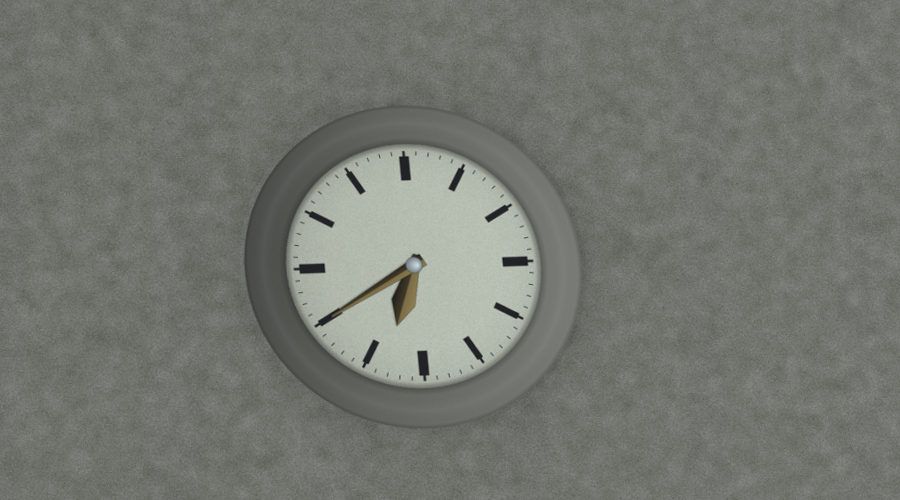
6:40
